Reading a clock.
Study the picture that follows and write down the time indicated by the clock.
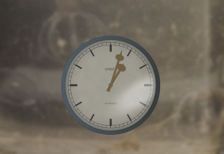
1:03
